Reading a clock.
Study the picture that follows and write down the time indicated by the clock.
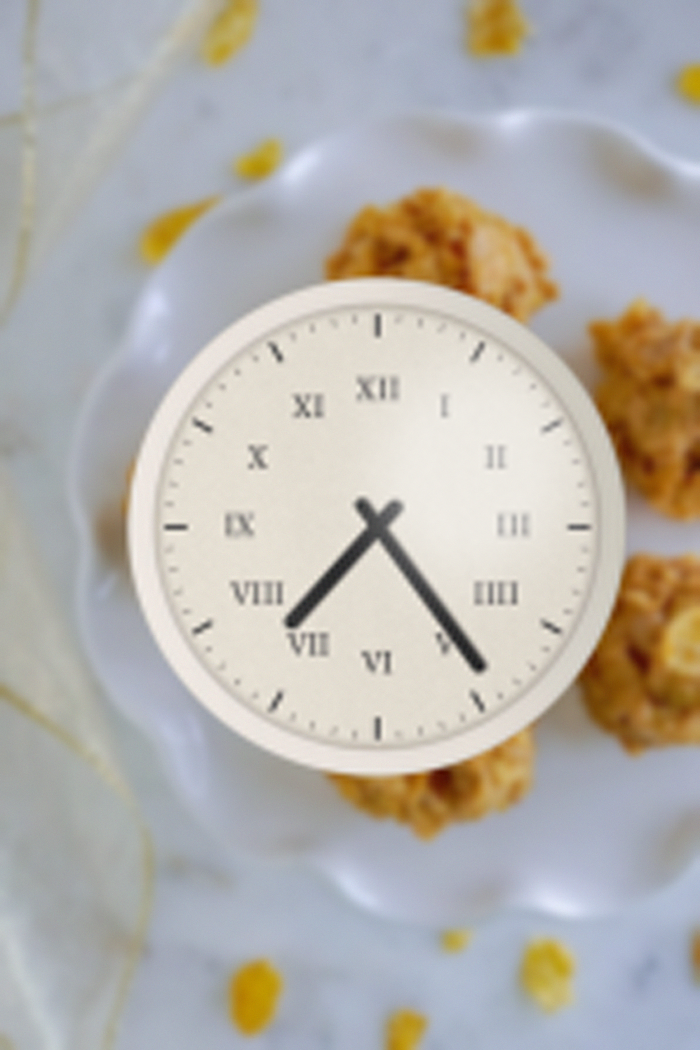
7:24
